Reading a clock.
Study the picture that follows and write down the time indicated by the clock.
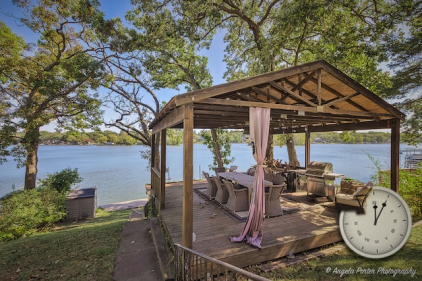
12:05
